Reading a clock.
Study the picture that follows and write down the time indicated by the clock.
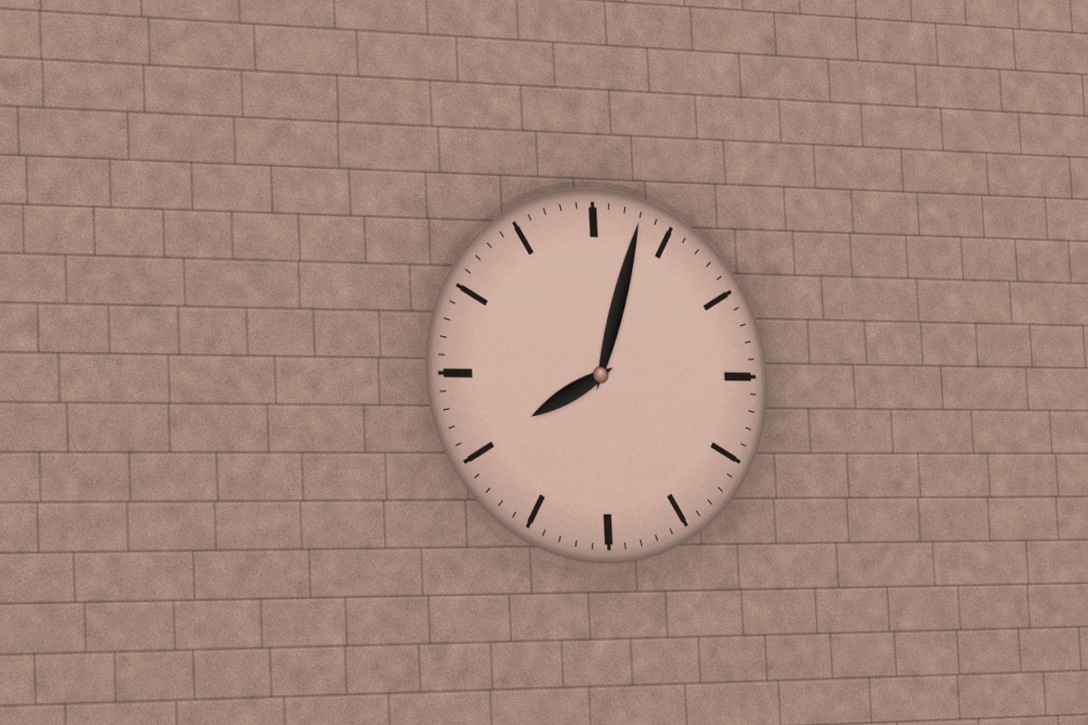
8:03
